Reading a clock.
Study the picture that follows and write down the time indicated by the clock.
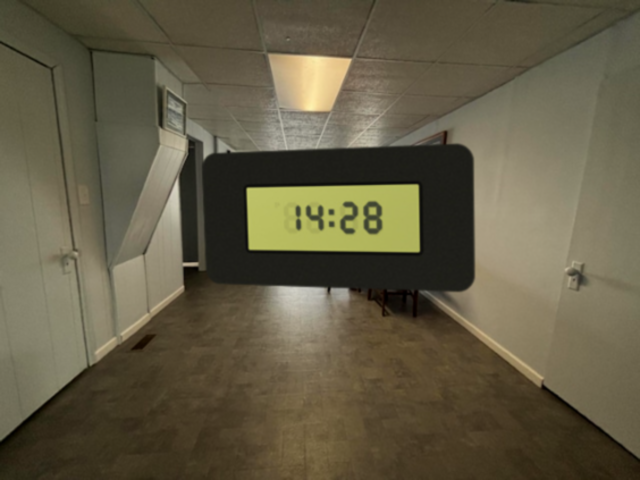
14:28
